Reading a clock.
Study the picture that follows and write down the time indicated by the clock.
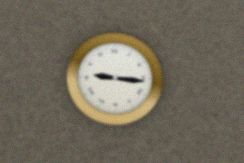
9:16
